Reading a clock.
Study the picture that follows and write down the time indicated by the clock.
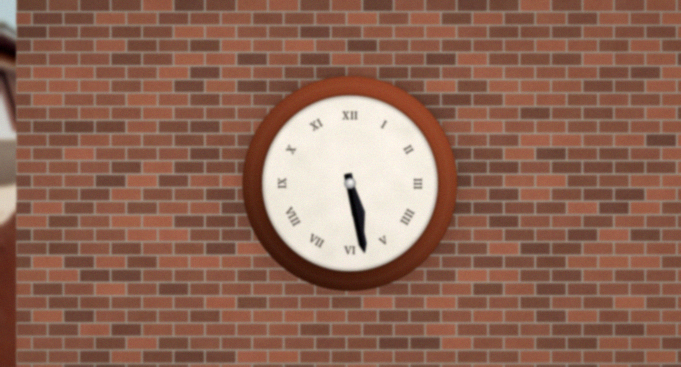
5:28
